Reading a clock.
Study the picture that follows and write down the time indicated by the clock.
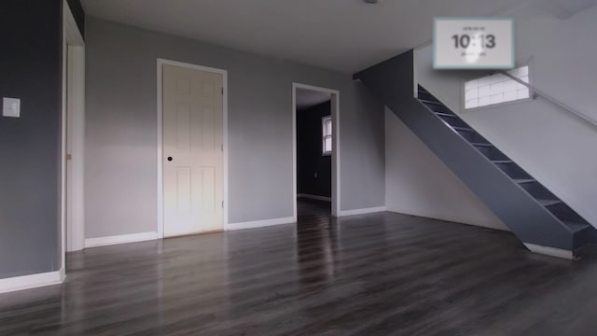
10:13
